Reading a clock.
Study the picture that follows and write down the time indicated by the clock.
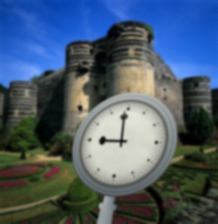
8:59
